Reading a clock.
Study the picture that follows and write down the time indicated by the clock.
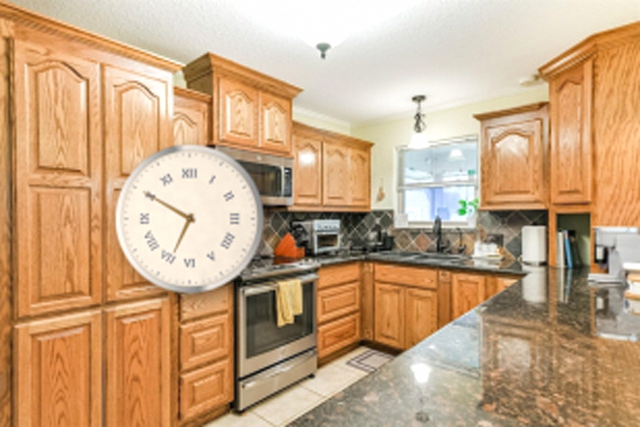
6:50
